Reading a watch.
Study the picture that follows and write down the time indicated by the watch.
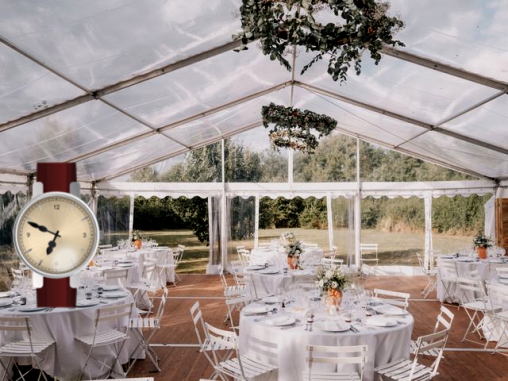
6:49
